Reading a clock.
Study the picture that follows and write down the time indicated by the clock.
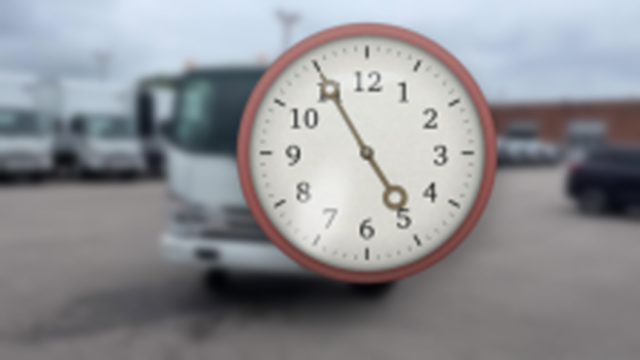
4:55
